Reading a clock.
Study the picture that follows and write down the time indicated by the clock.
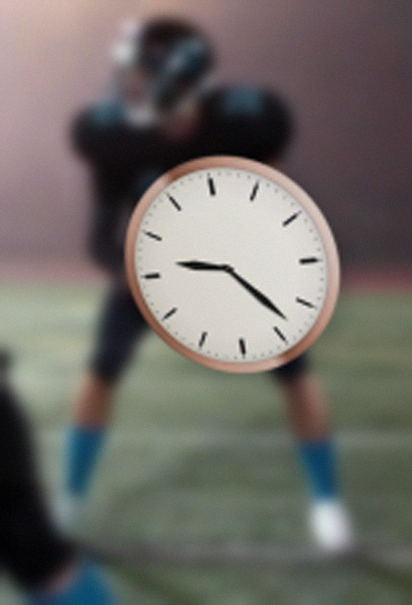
9:23
